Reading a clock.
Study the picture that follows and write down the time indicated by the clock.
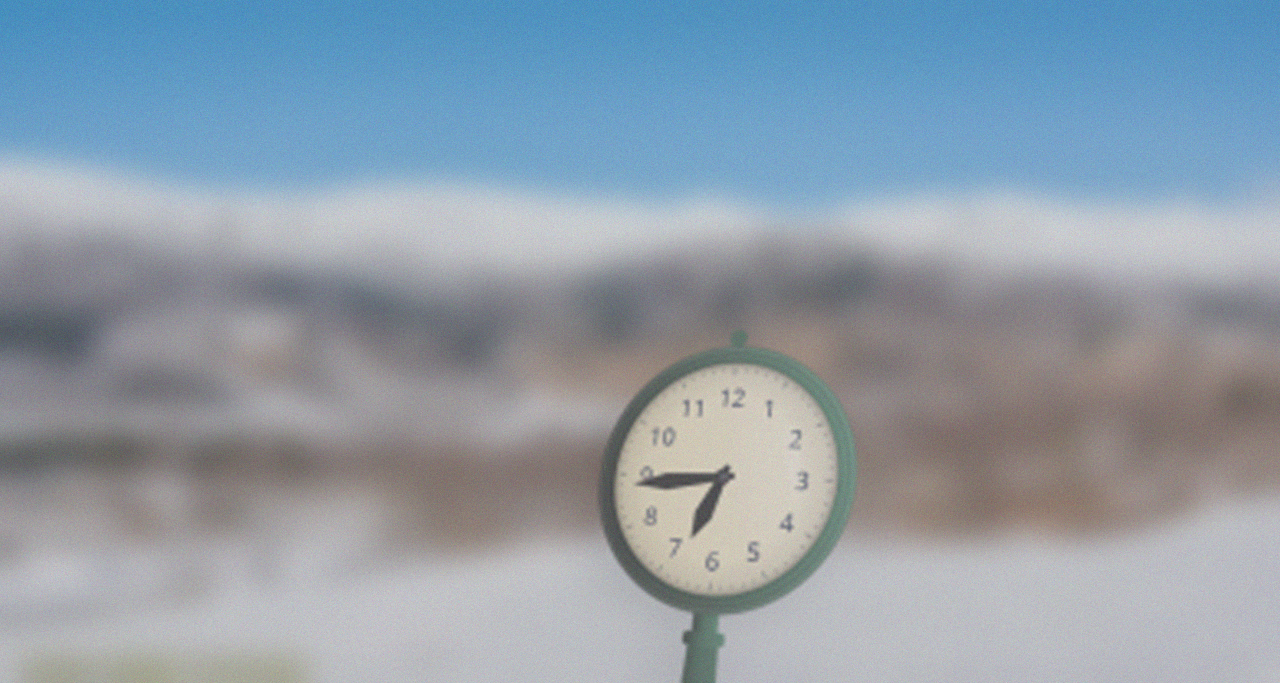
6:44
